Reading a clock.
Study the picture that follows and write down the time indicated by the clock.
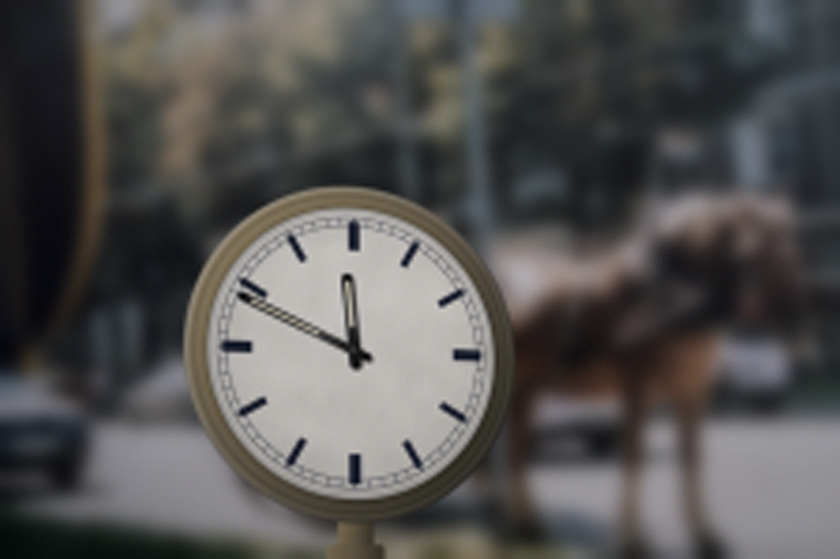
11:49
